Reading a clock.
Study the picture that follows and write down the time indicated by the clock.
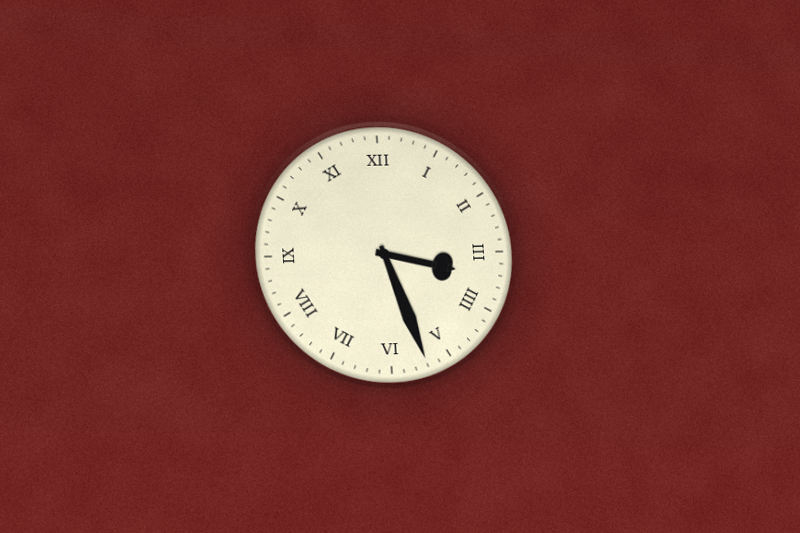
3:27
